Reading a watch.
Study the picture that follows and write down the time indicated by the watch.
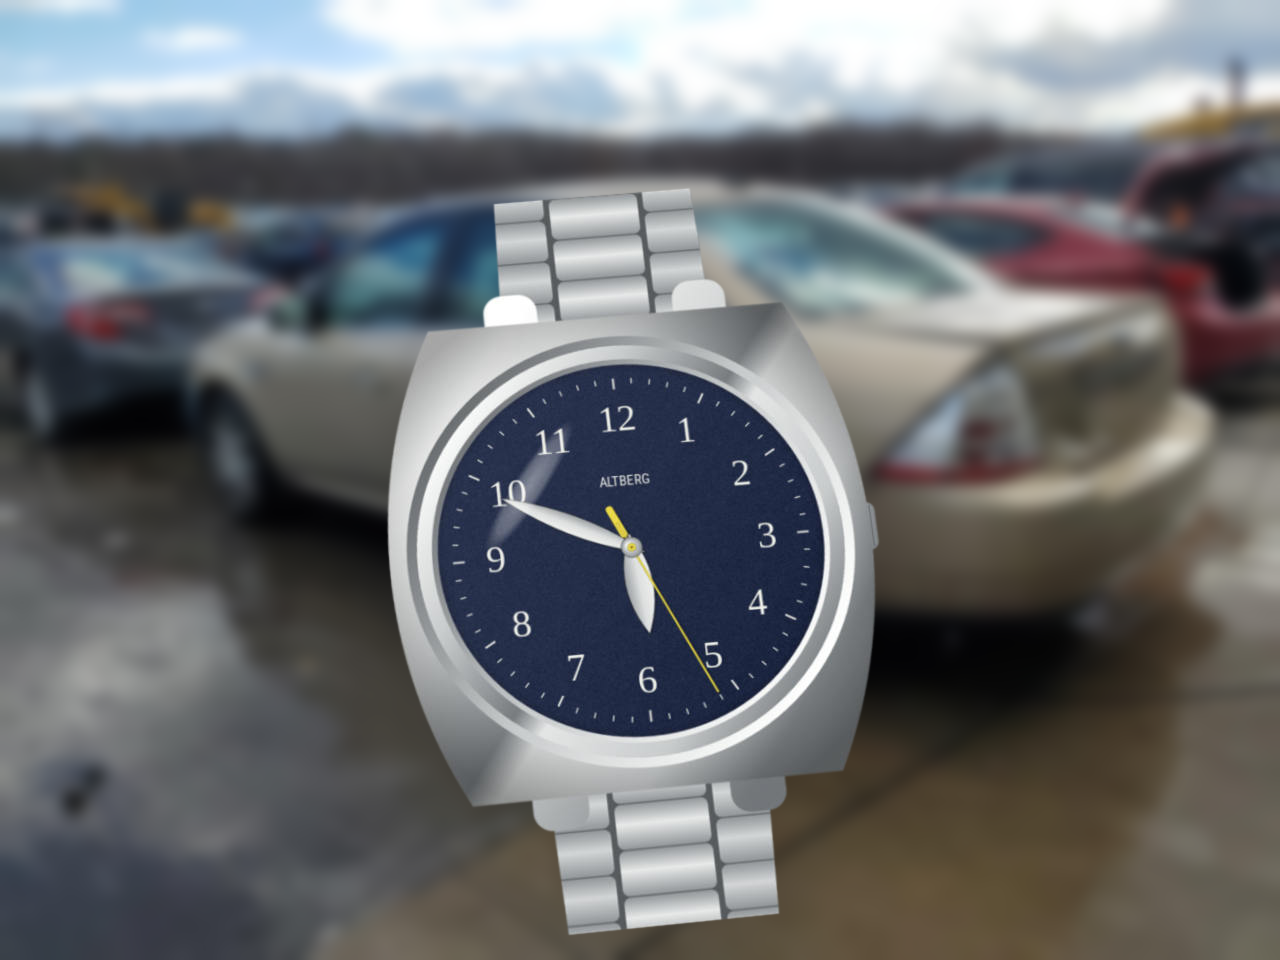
5:49:26
